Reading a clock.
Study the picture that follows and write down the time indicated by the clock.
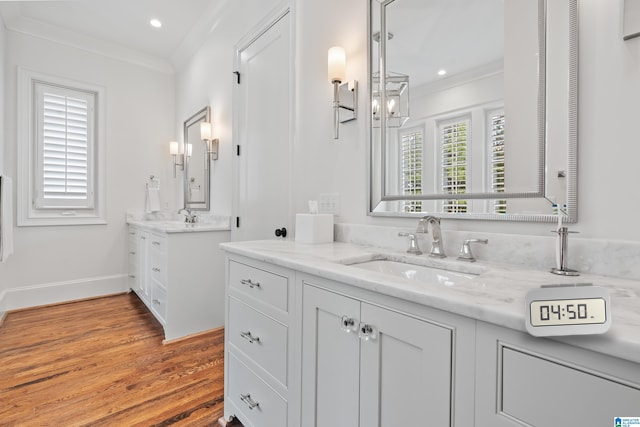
4:50
